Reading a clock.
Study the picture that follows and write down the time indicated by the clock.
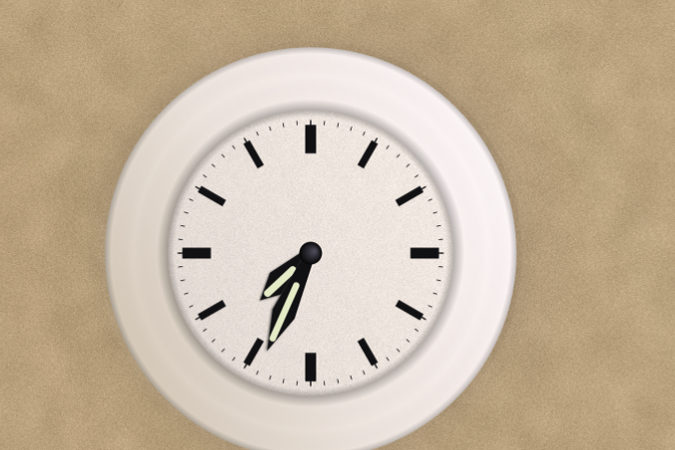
7:34
